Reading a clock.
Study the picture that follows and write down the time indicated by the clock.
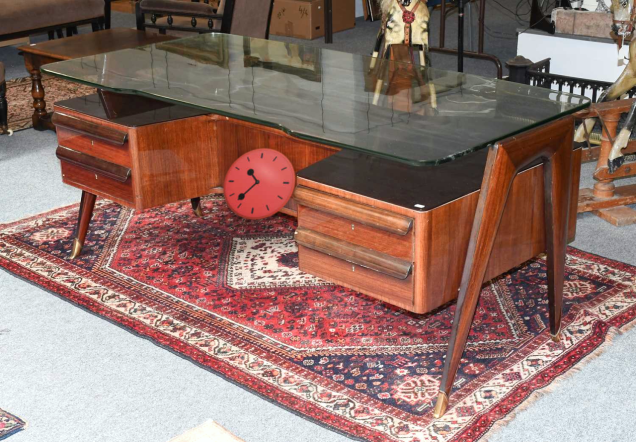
10:37
